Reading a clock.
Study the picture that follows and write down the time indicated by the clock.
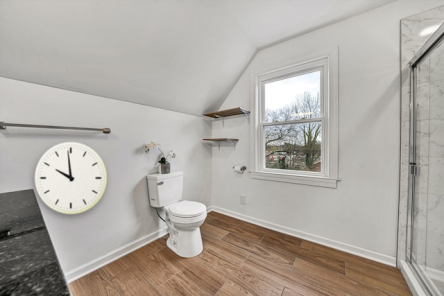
9:59
